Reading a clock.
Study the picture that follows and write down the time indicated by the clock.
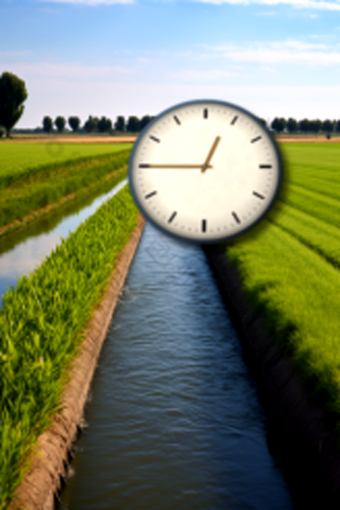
12:45
